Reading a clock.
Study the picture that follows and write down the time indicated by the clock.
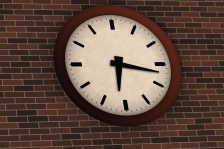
6:17
